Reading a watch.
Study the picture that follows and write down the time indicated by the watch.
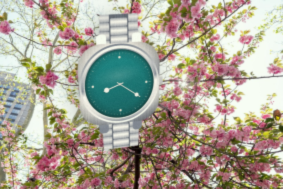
8:21
